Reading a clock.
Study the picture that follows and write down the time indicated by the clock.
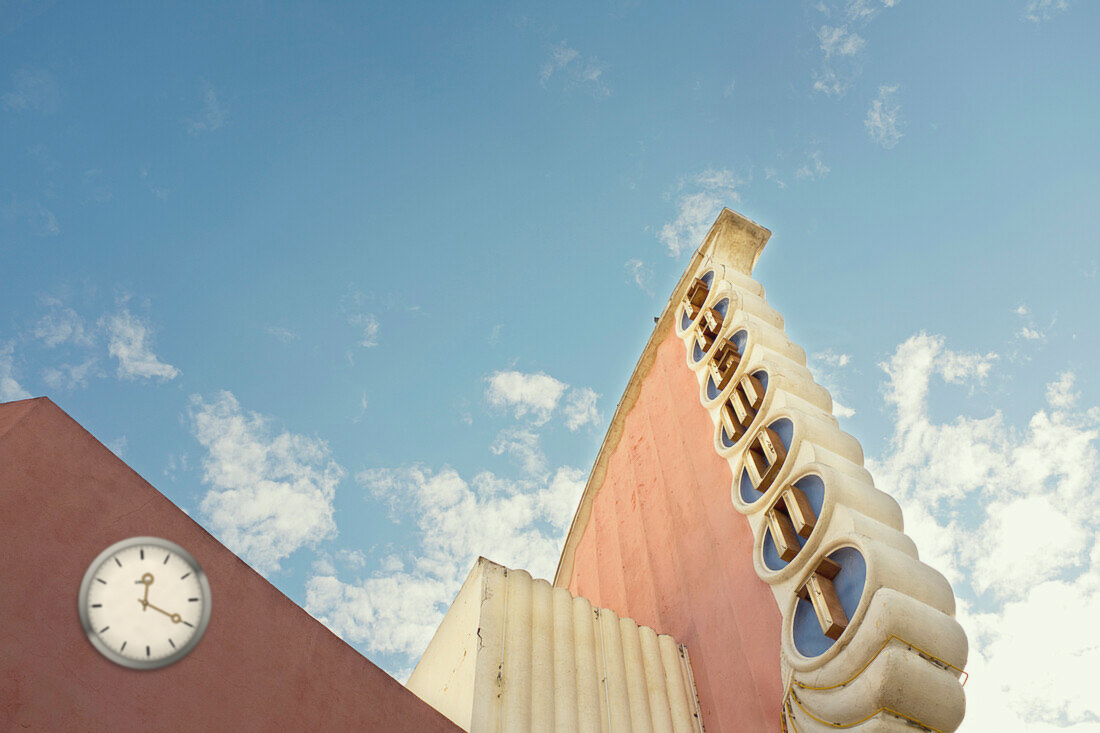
12:20
